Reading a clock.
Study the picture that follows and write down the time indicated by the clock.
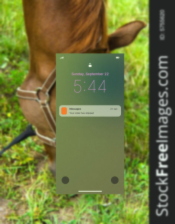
5:44
